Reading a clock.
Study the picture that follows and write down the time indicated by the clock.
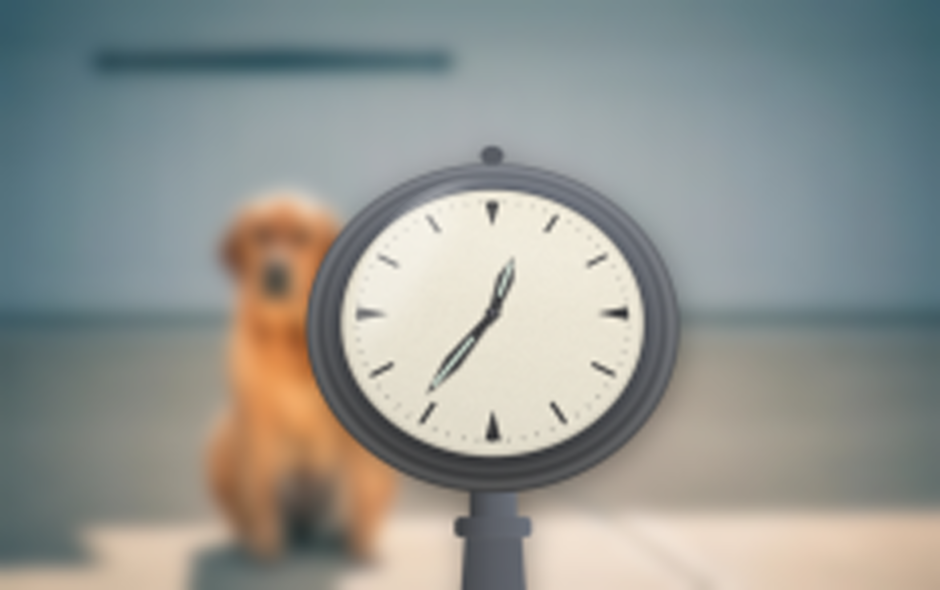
12:36
